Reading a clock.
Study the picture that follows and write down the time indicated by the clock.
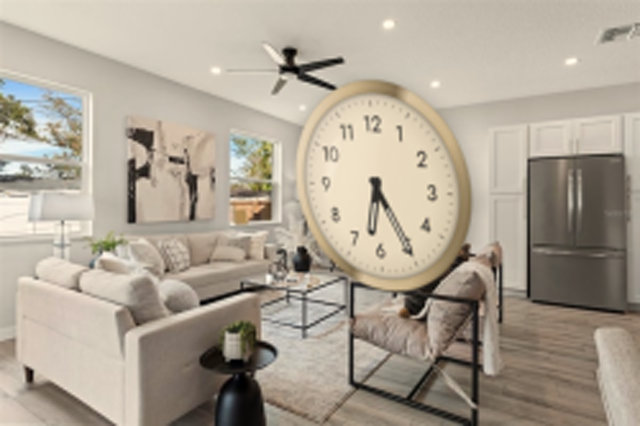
6:25
